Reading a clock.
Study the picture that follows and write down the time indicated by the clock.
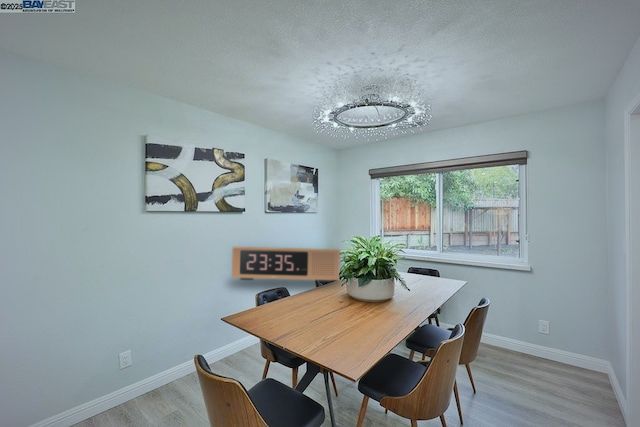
23:35
